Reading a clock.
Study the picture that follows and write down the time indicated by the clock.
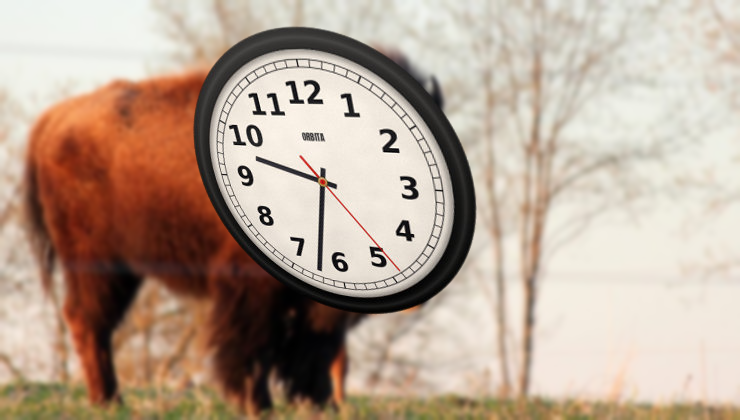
9:32:24
